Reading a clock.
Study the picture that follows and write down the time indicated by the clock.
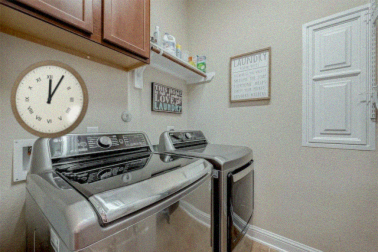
12:05
